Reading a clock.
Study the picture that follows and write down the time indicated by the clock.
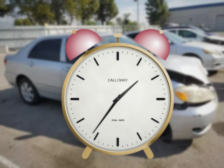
1:36
